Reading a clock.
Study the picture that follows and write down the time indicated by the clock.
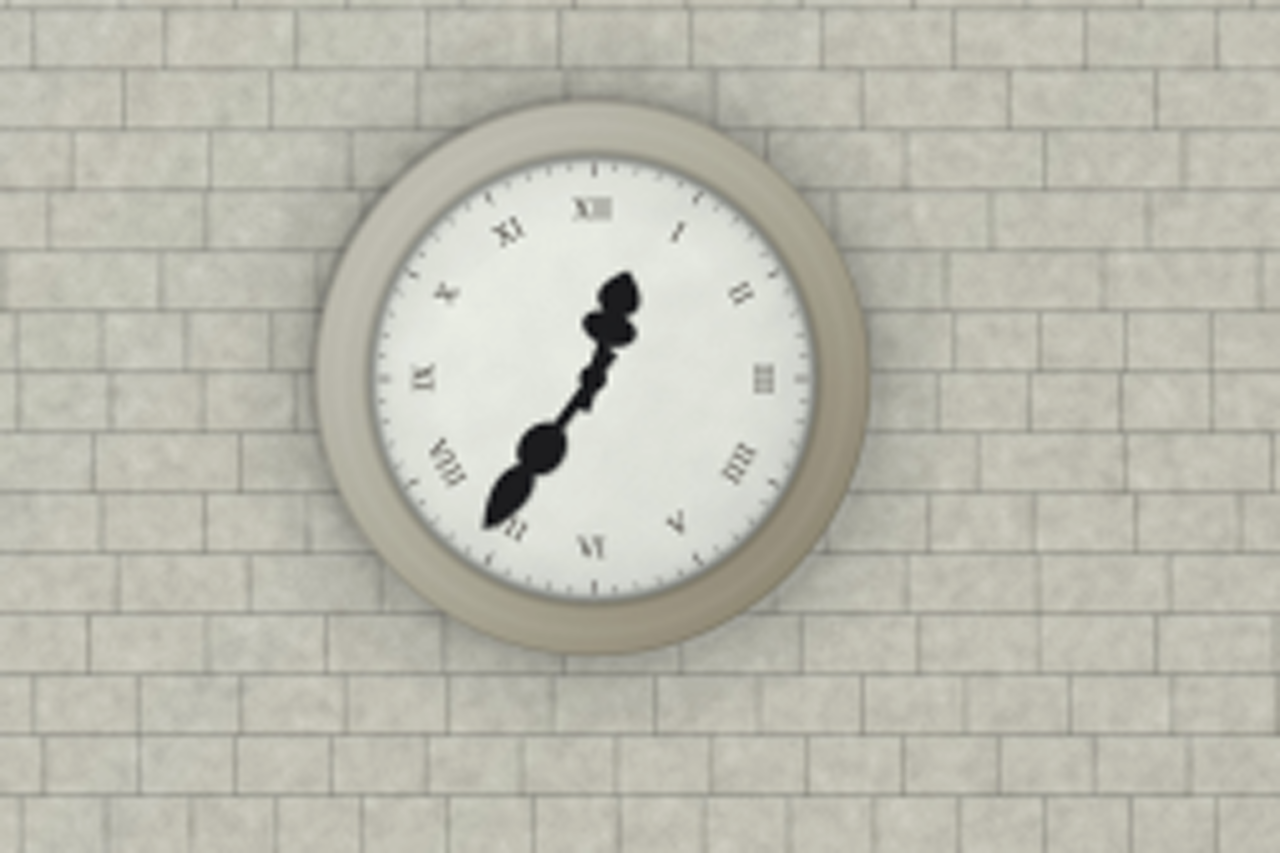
12:36
